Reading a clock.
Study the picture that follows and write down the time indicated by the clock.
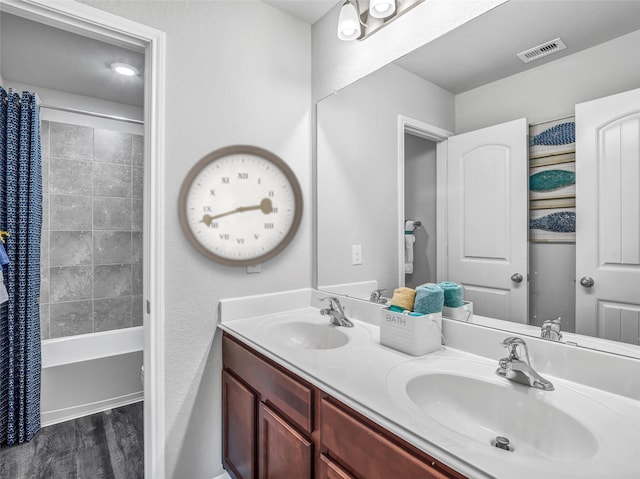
2:42
